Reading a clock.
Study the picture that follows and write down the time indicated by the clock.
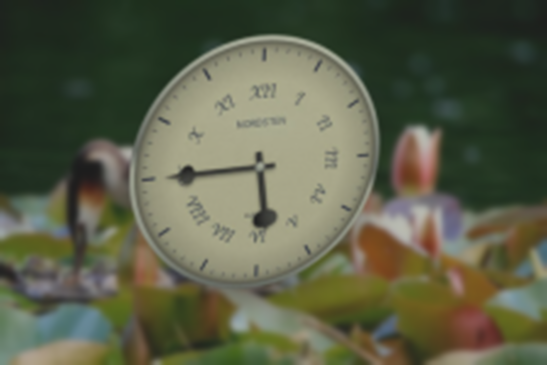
5:45
